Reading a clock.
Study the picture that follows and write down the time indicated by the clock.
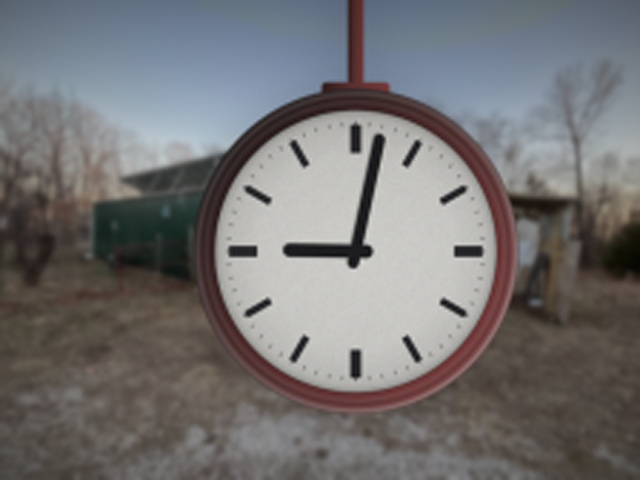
9:02
